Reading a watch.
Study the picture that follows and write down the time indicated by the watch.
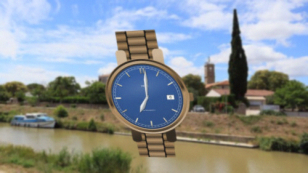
7:01
